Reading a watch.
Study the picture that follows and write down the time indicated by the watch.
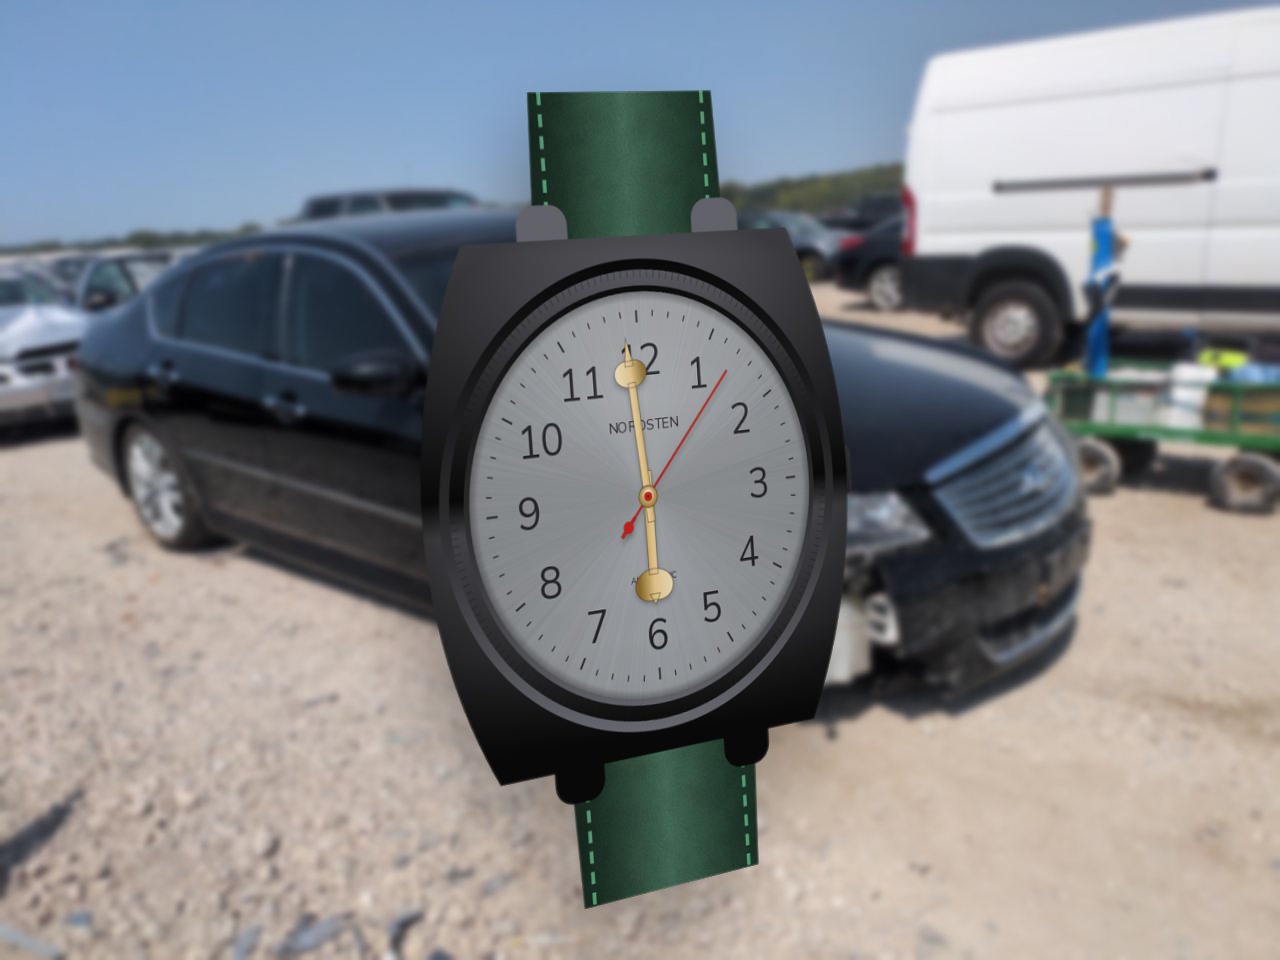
5:59:07
